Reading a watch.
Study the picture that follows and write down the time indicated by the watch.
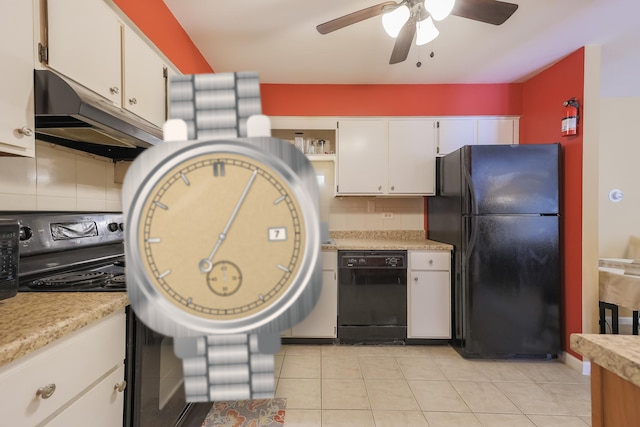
7:05
